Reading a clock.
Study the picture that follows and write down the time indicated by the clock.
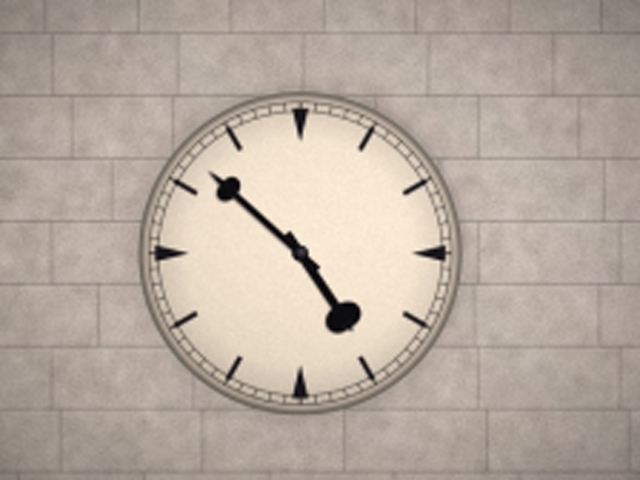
4:52
